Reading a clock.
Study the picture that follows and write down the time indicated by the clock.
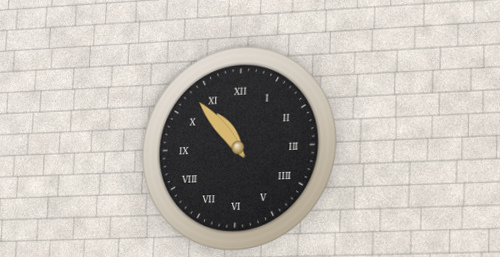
10:53
